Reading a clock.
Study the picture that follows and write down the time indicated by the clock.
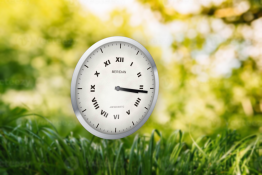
3:16
